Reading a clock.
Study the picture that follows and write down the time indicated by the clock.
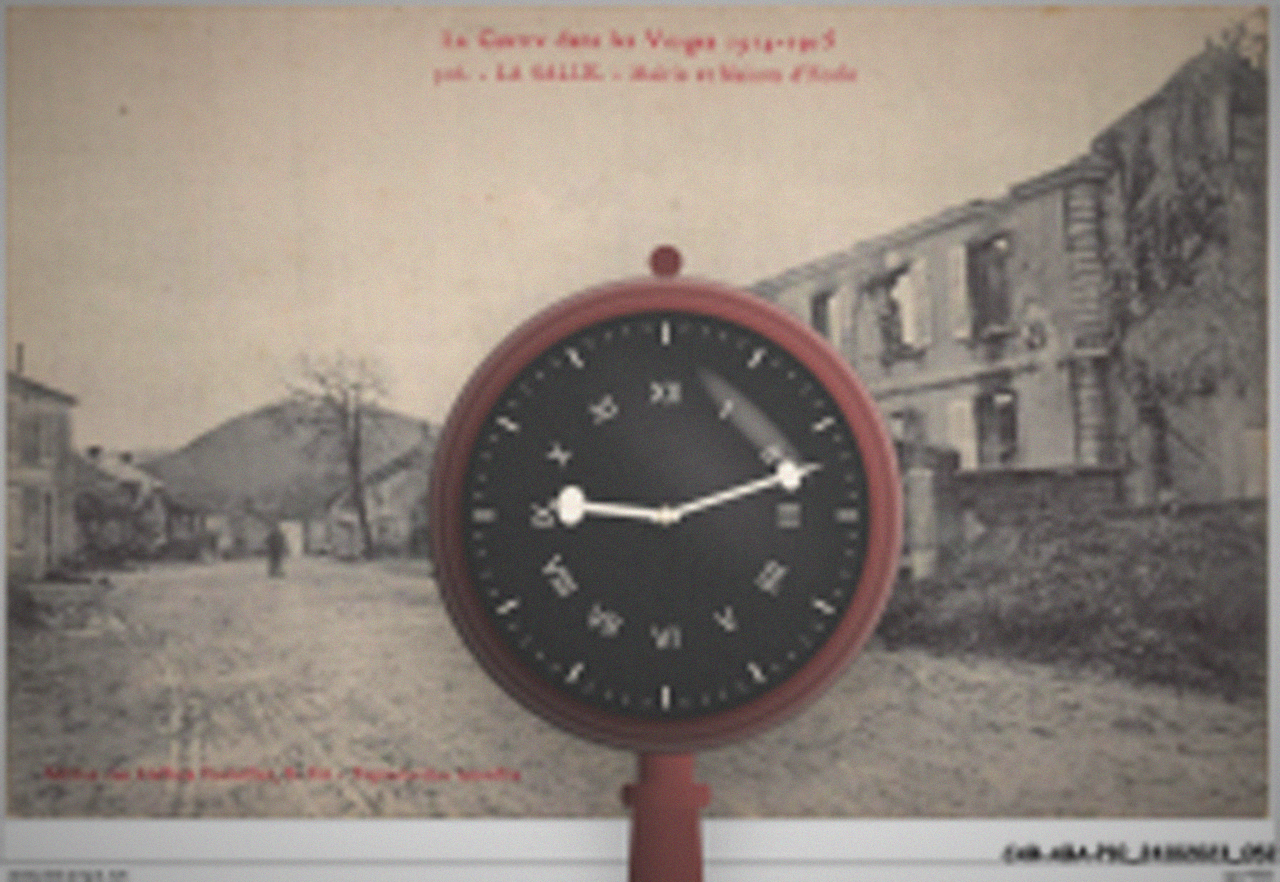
9:12
